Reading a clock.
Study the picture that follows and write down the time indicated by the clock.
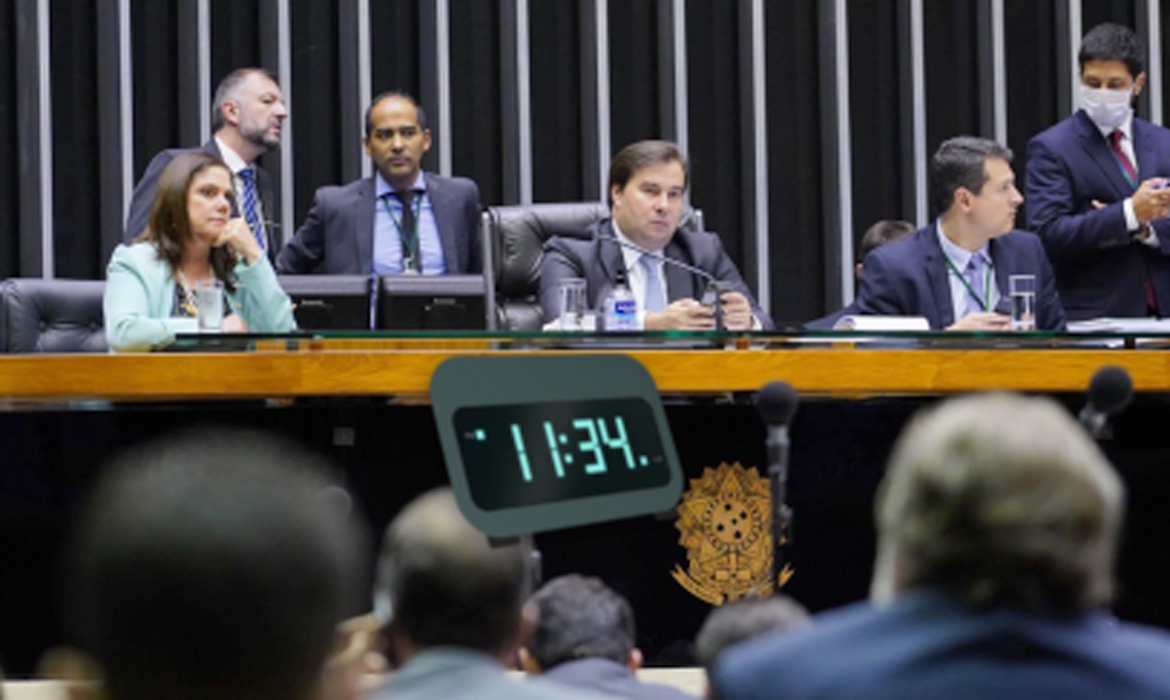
11:34
